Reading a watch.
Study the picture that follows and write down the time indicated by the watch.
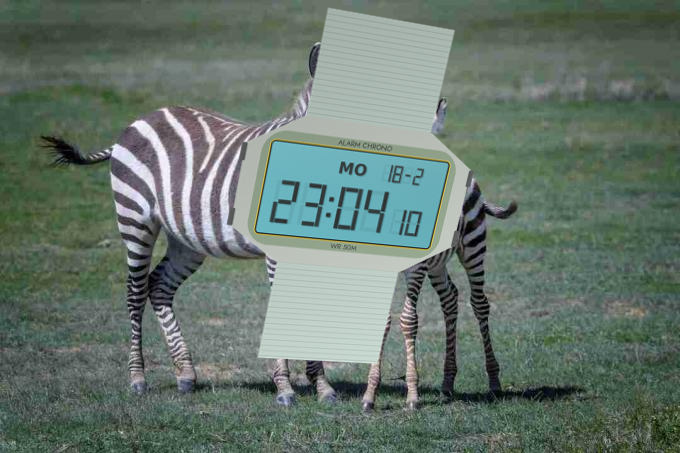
23:04:10
